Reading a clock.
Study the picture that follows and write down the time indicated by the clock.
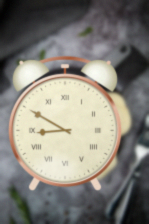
8:50
